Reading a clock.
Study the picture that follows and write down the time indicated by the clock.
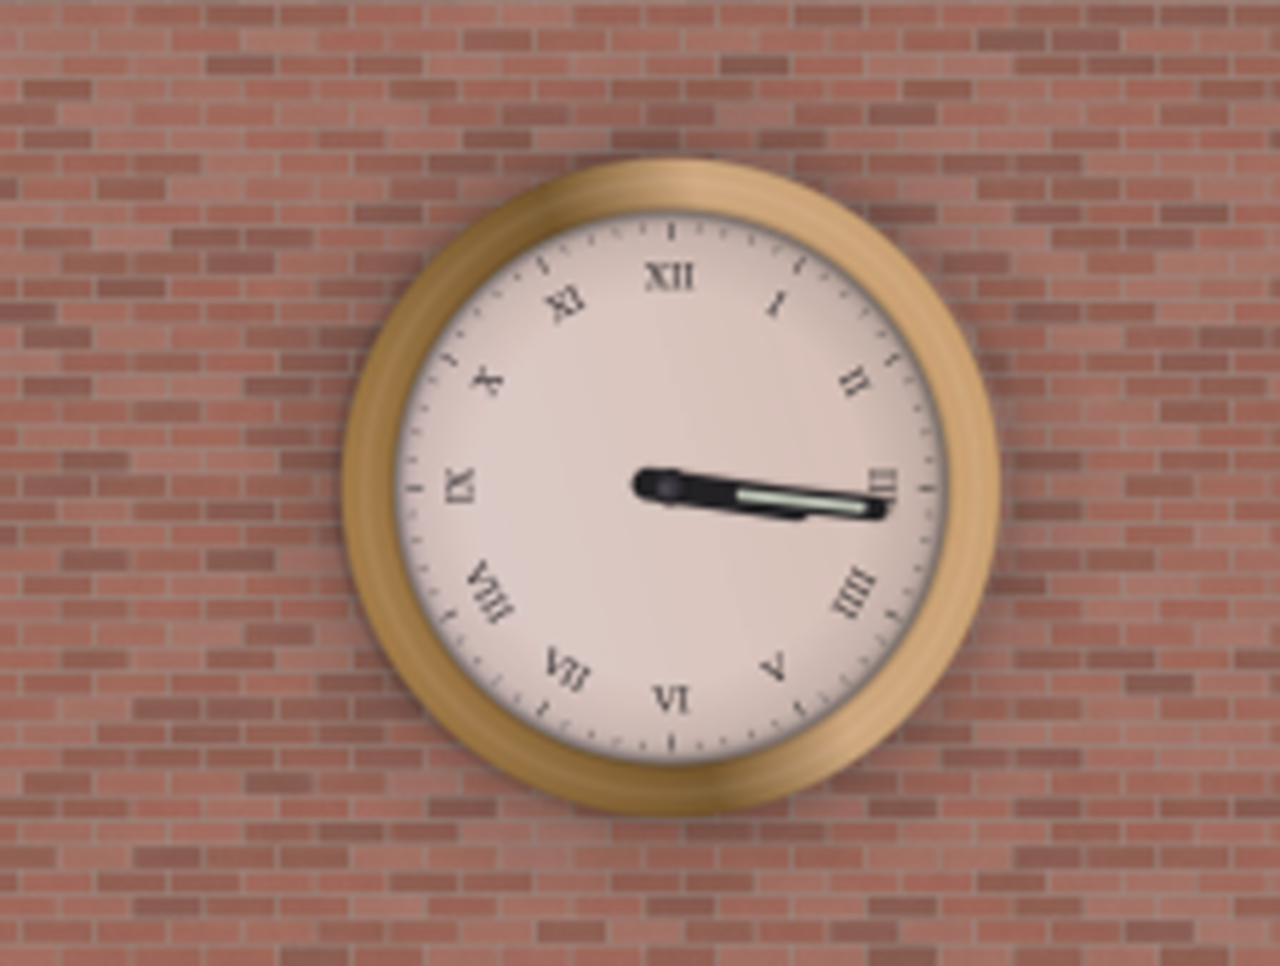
3:16
